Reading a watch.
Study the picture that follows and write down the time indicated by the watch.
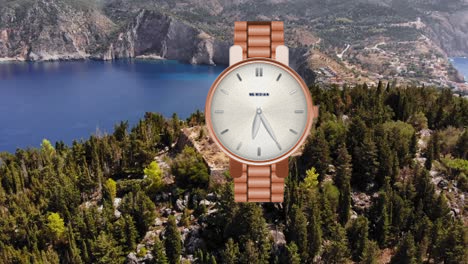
6:25
